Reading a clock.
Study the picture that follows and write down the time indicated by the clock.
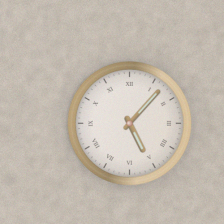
5:07
